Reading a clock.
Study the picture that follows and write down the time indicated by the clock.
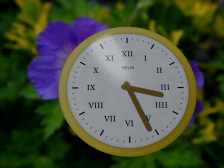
3:26
